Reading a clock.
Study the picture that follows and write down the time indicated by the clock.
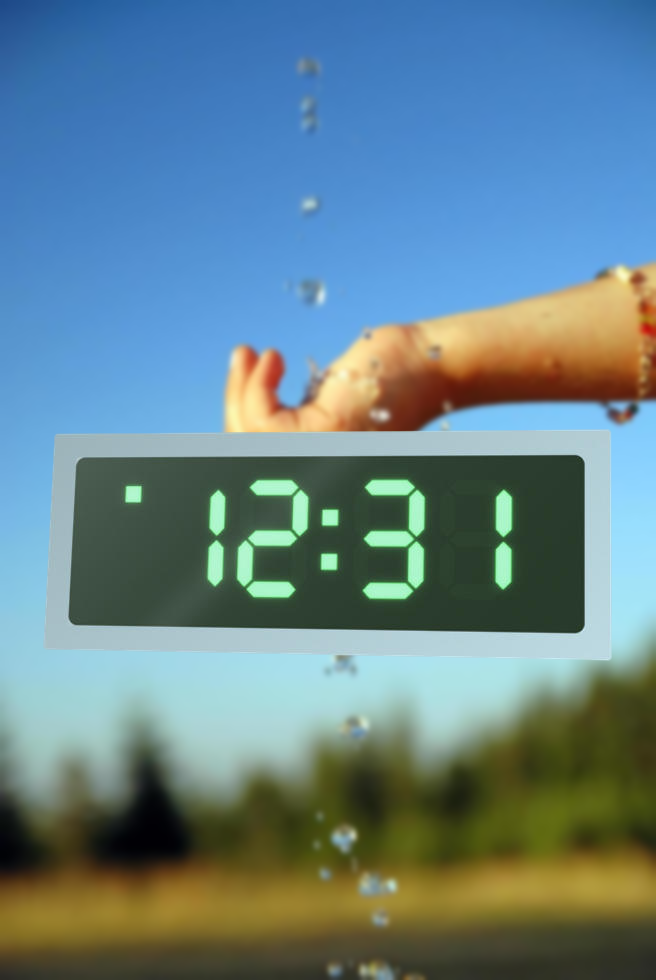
12:31
